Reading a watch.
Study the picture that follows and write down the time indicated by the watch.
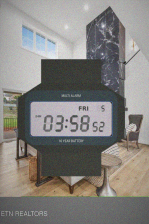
3:58:52
